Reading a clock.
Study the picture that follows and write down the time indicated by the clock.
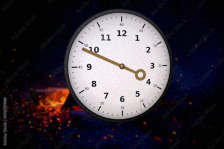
3:49
